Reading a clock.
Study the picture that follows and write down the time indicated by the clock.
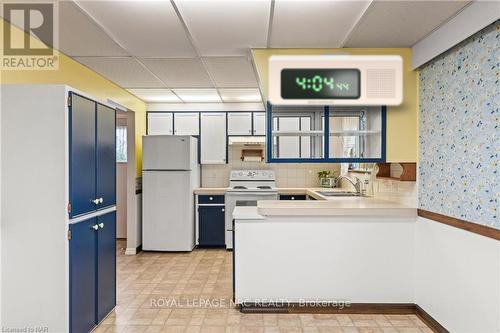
4:04
